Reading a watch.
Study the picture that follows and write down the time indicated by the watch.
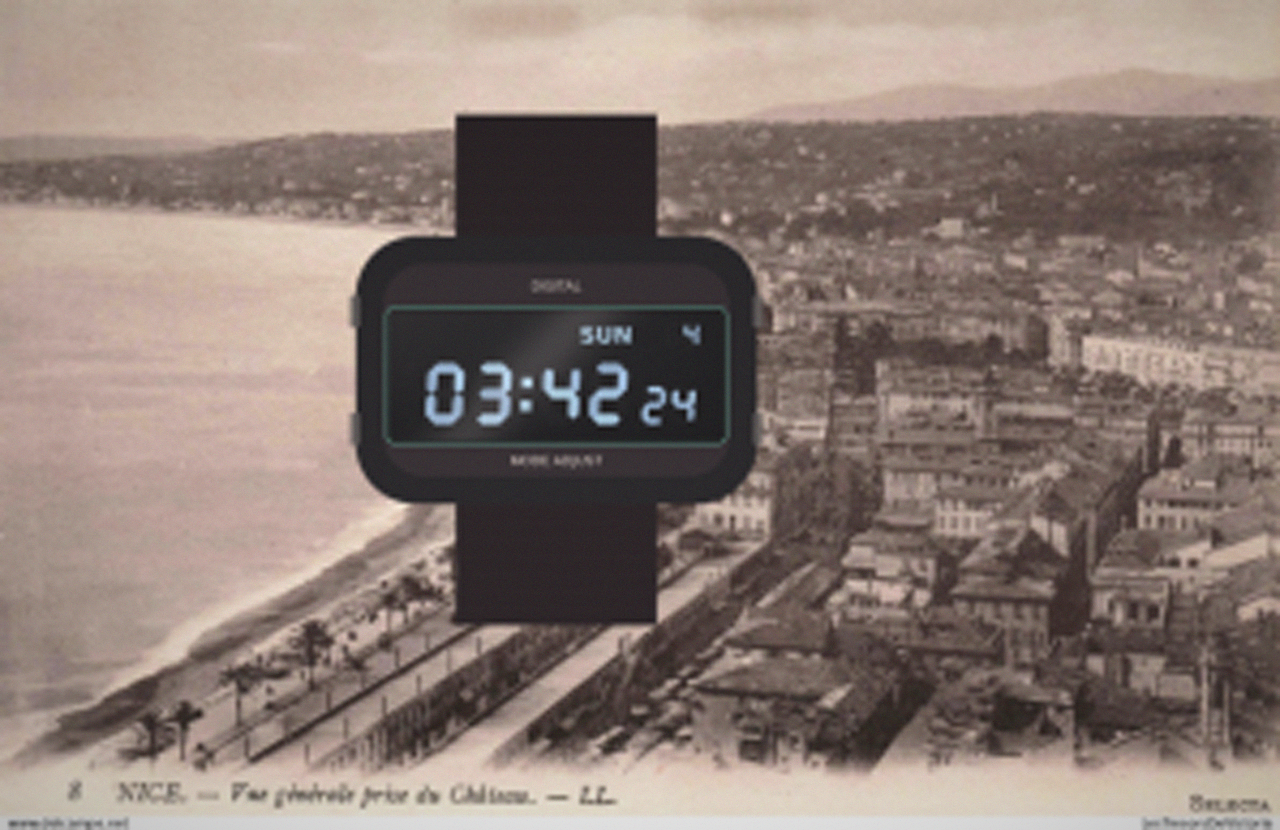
3:42:24
